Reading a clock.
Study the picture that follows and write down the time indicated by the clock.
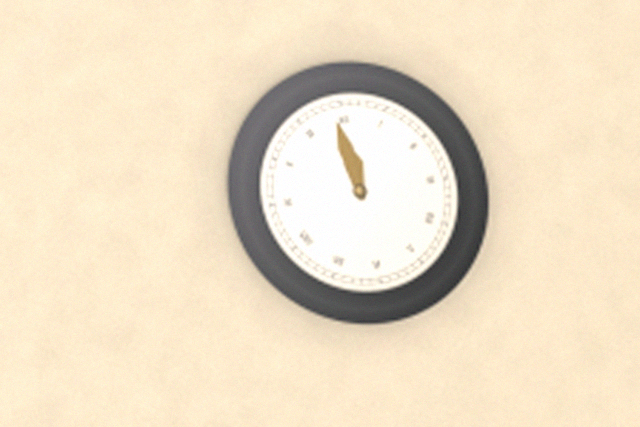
11:59
